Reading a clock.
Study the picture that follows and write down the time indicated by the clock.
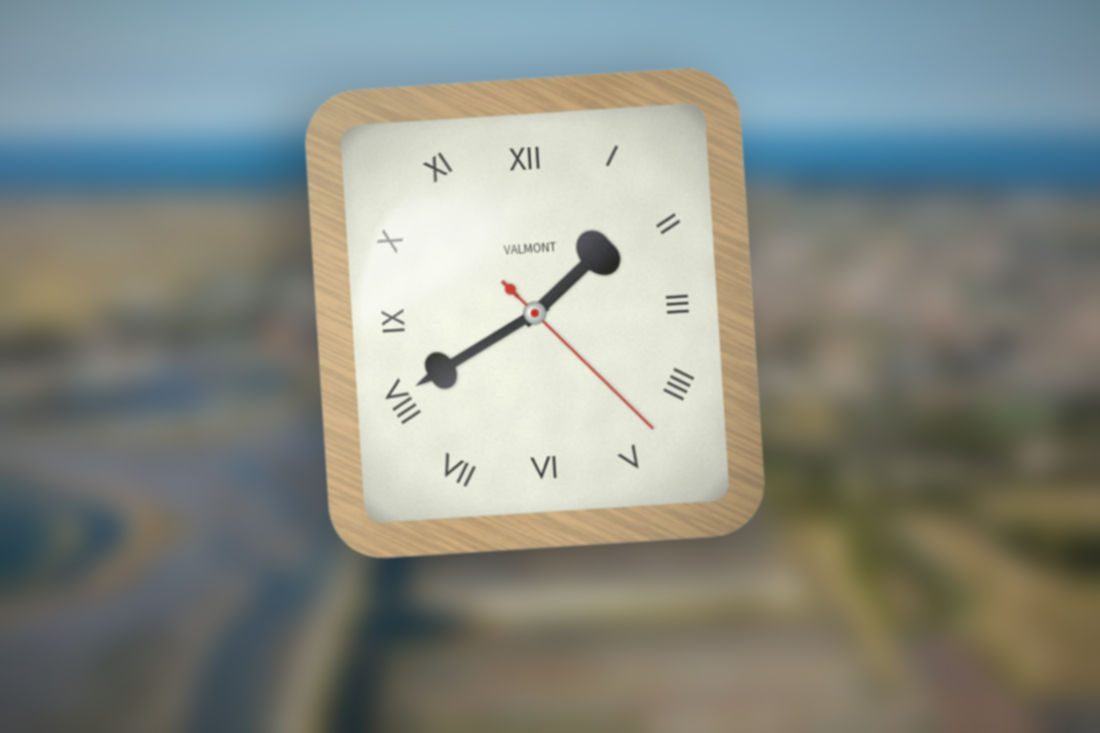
1:40:23
